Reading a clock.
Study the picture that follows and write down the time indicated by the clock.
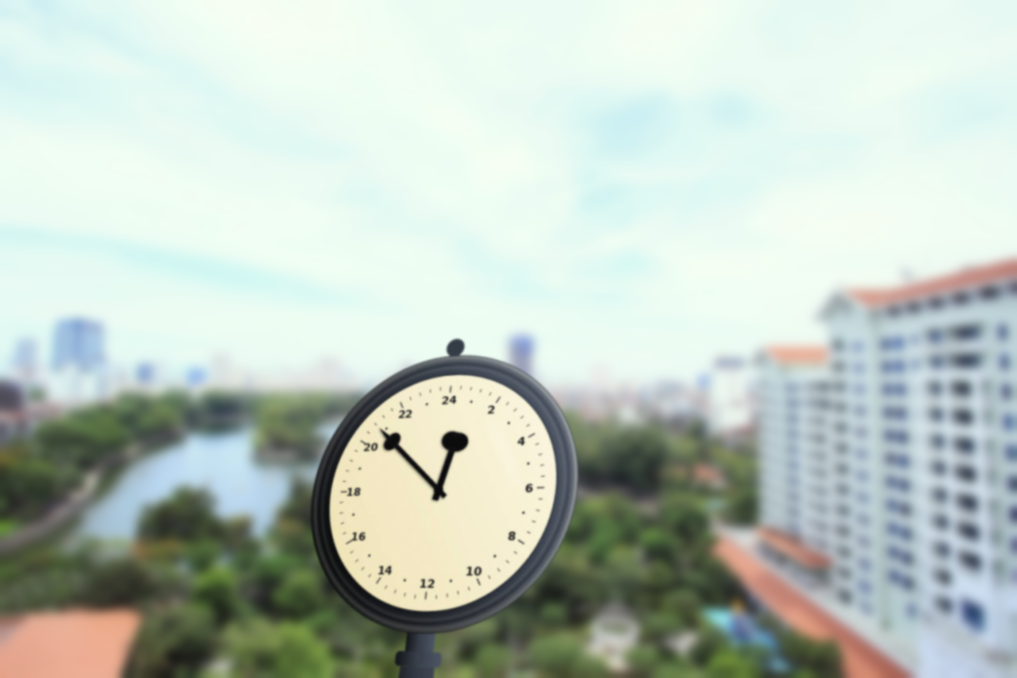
0:52
